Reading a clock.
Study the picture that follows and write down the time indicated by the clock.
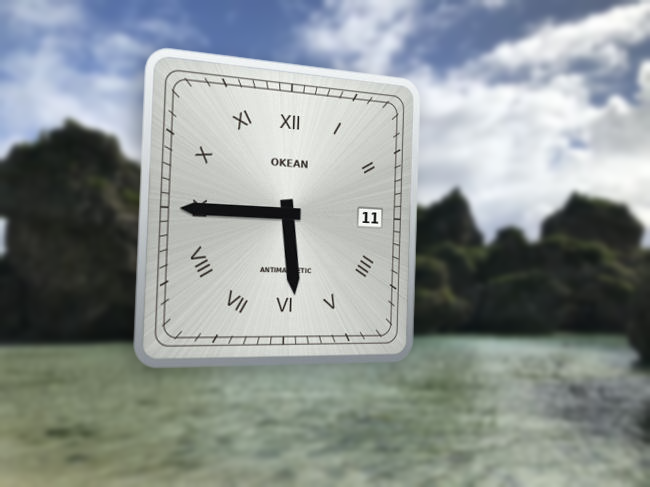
5:45
